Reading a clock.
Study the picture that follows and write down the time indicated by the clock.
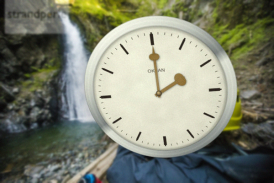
2:00
